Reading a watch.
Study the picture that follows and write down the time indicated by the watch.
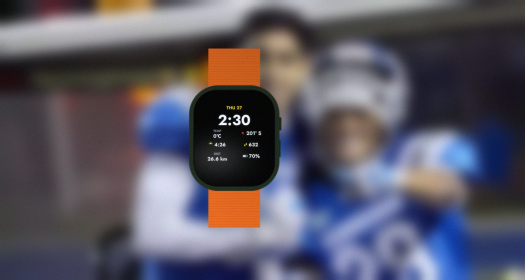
2:30
